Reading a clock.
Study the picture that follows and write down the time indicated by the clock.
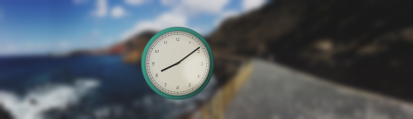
8:09
